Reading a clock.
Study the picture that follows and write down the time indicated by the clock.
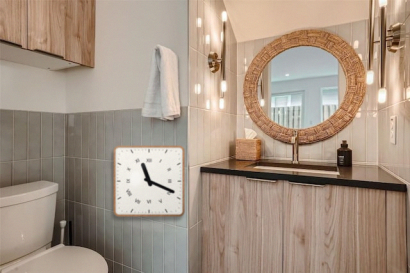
11:19
